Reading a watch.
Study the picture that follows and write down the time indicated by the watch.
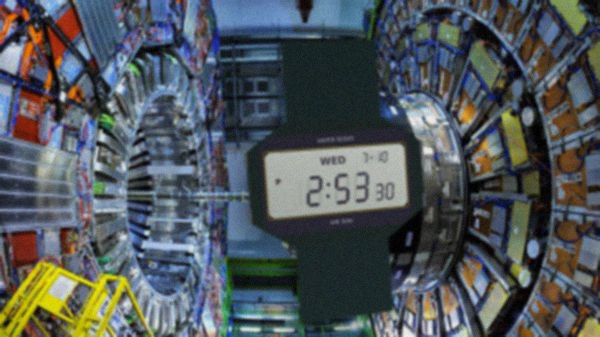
2:53:30
